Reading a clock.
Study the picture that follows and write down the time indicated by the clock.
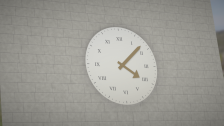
4:08
